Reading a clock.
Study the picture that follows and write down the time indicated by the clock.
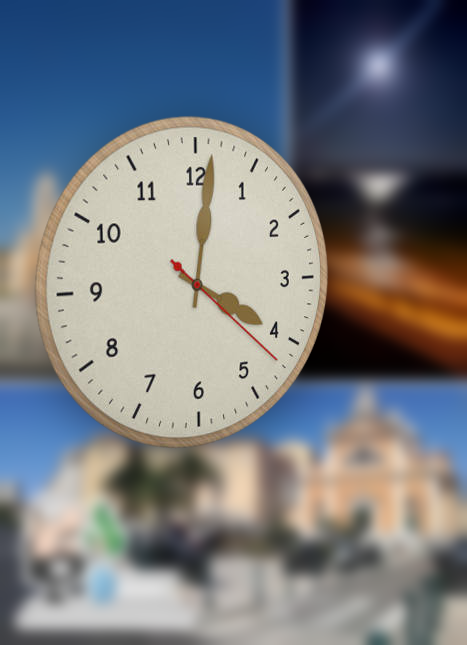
4:01:22
